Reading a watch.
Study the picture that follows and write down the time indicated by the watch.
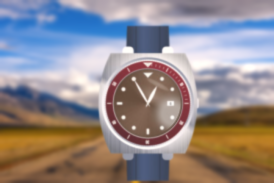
12:55
